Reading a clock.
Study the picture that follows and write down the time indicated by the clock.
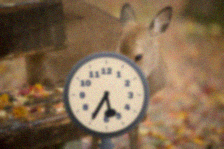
5:35
